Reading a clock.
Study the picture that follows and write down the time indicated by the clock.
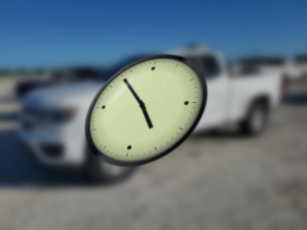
4:53
